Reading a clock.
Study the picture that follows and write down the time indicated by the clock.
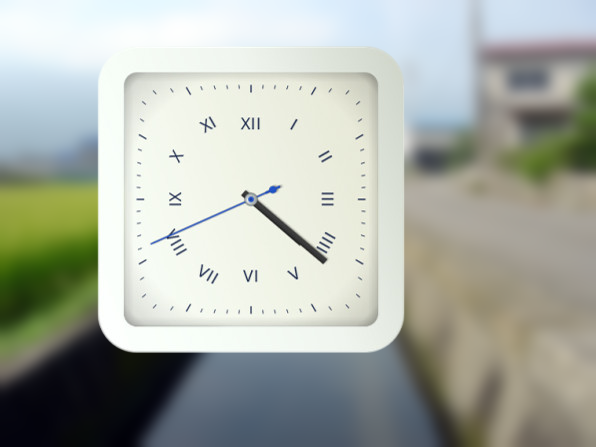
4:21:41
